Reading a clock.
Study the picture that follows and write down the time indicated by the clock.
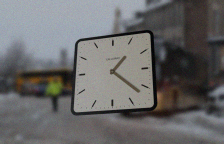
1:22
